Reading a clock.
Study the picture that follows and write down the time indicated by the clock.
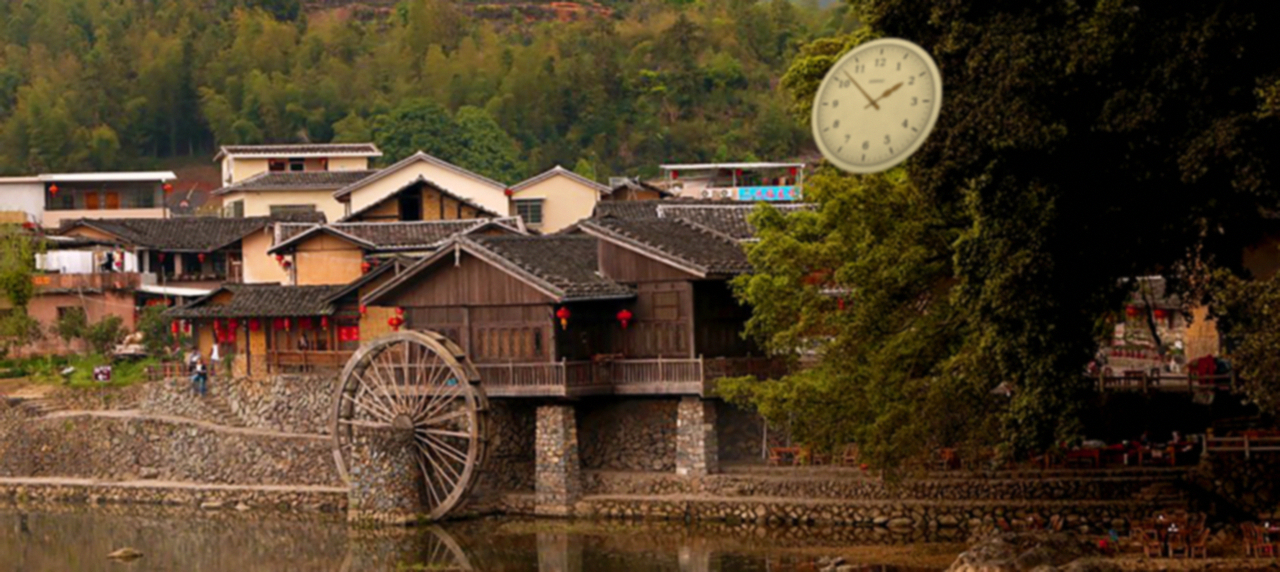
1:52
